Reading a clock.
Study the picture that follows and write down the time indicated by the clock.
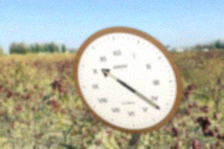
10:22
